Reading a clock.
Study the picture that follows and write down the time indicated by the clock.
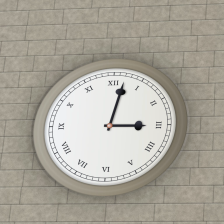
3:02
